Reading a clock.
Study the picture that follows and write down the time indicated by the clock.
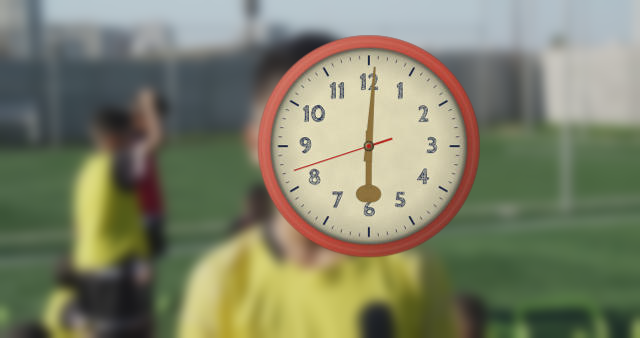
6:00:42
